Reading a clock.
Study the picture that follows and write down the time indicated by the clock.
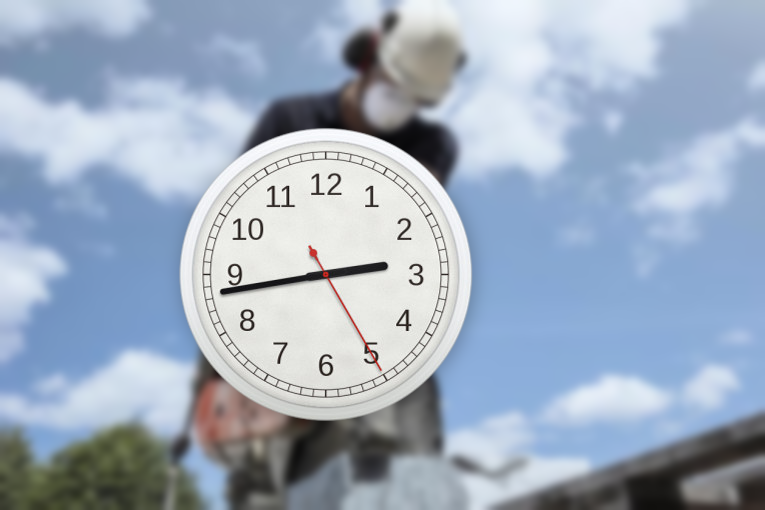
2:43:25
